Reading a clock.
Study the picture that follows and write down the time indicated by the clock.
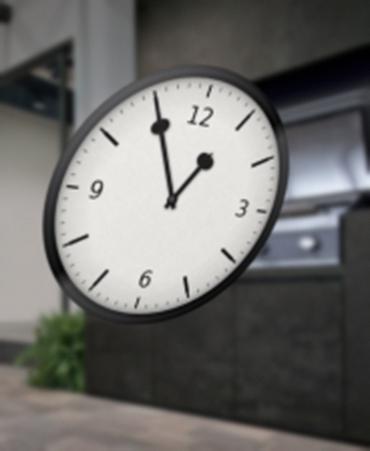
12:55
